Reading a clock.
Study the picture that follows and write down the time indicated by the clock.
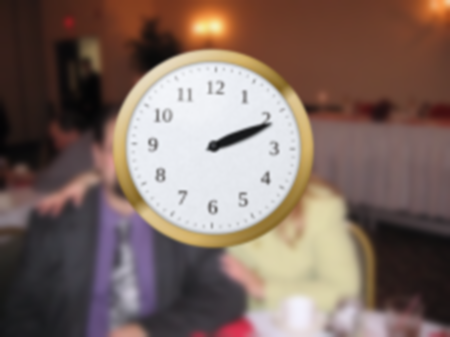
2:11
